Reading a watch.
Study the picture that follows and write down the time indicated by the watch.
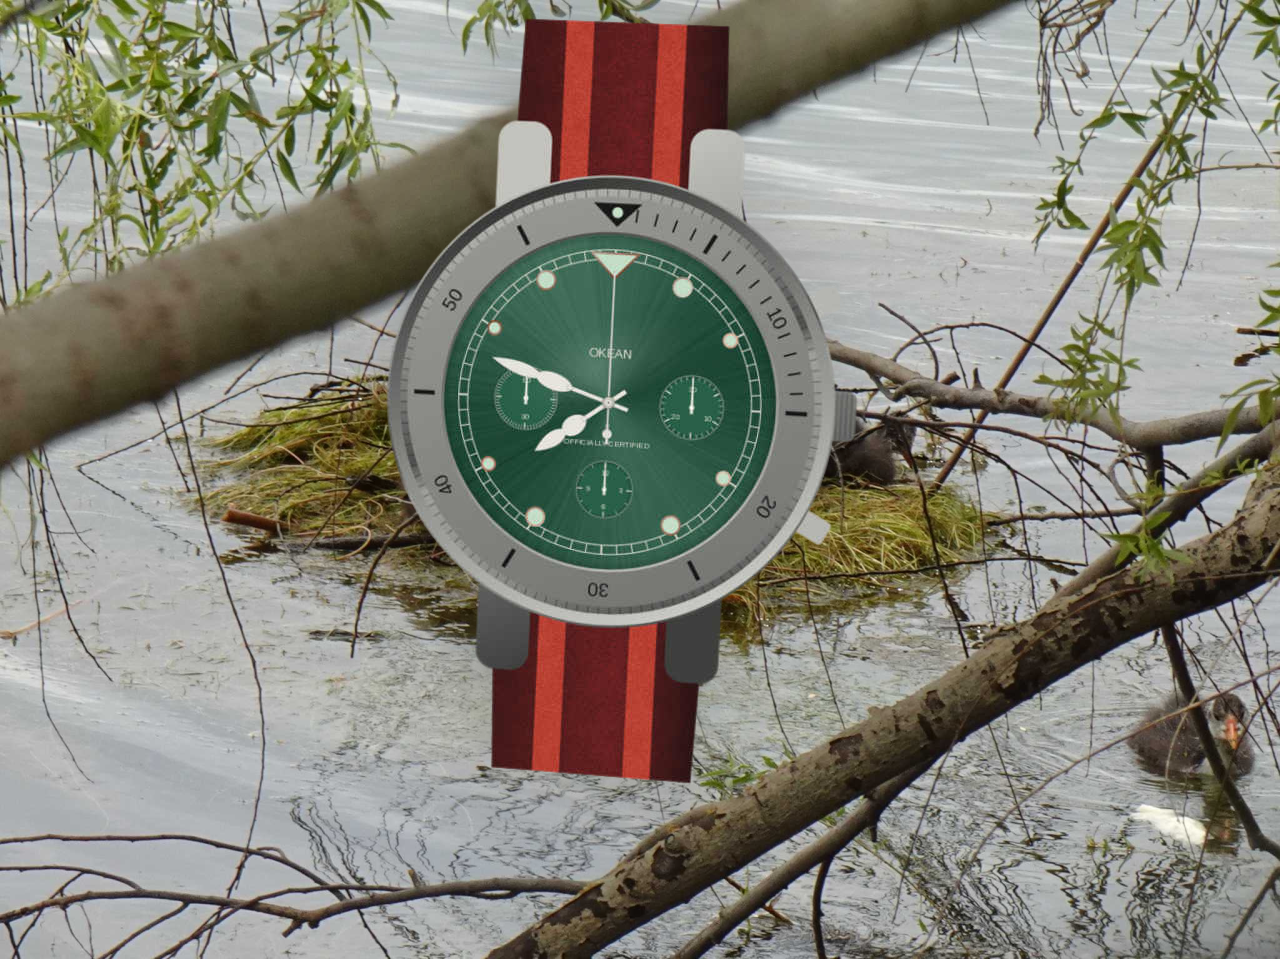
7:48
